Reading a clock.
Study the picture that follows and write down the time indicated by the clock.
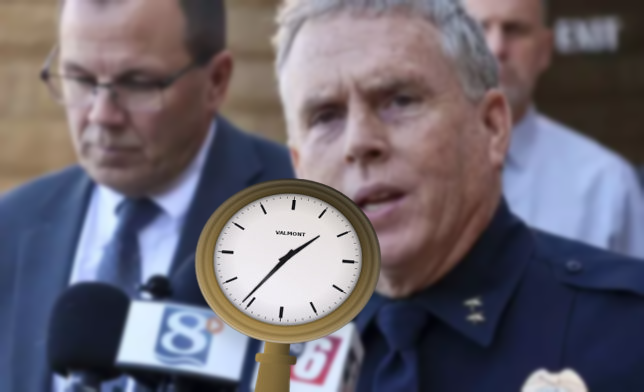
1:36
